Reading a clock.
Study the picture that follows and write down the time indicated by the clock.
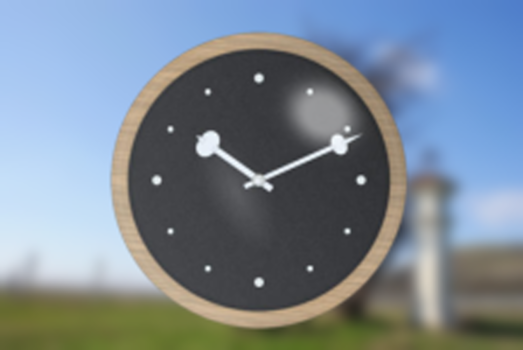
10:11
